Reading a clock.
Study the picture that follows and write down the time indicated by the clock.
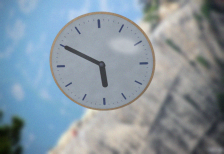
5:50
